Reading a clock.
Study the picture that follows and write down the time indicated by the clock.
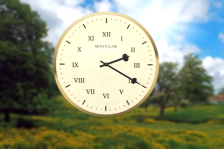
2:20
